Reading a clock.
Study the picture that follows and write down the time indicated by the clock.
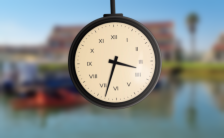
3:33
